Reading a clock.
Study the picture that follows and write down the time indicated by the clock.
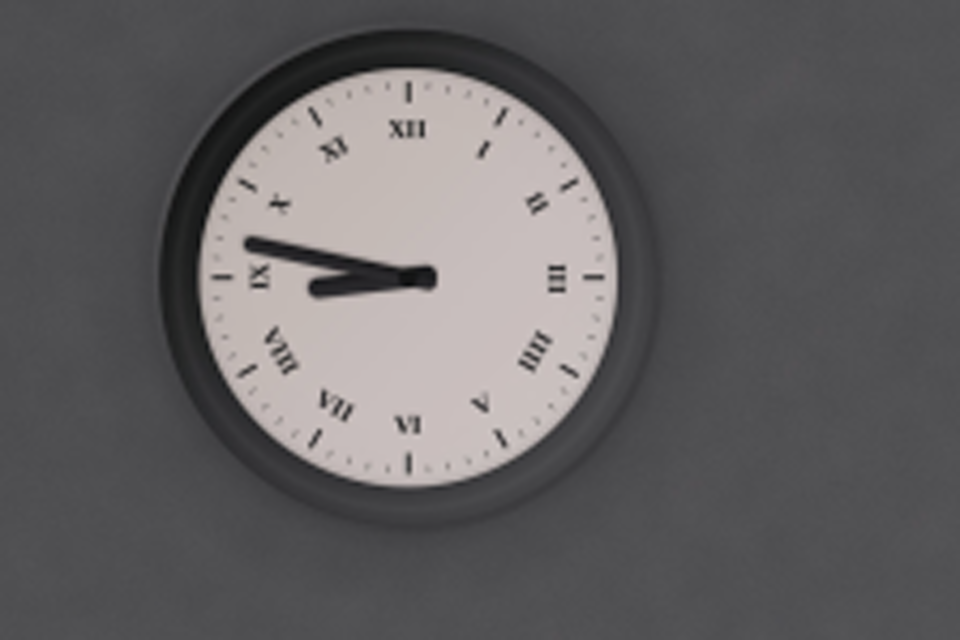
8:47
